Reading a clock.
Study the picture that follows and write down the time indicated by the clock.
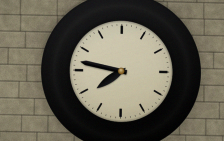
7:47
